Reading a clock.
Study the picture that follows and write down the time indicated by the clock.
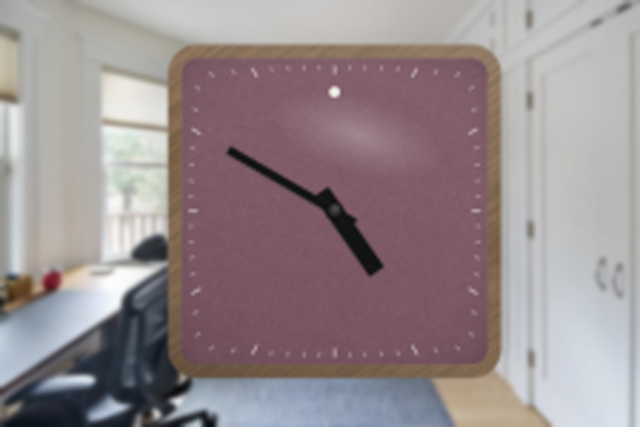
4:50
